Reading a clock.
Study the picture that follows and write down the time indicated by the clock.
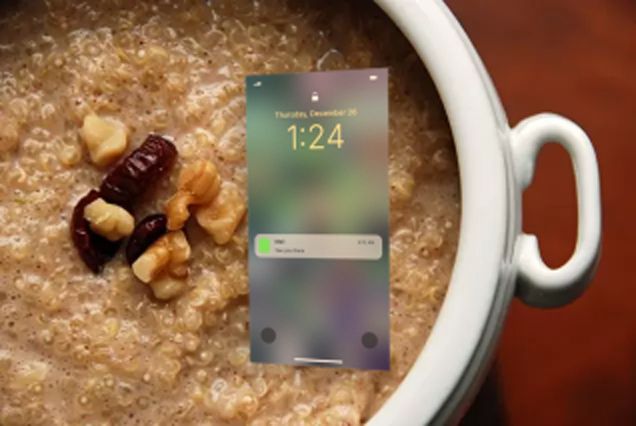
1:24
